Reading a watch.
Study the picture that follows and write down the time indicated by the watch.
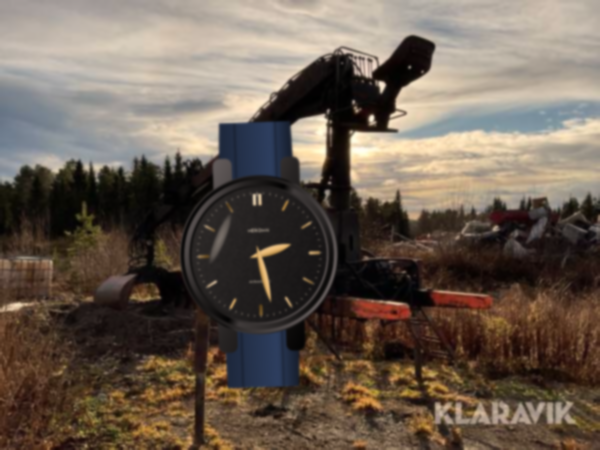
2:28
